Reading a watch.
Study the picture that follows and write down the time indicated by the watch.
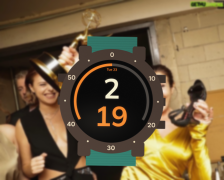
2:19
